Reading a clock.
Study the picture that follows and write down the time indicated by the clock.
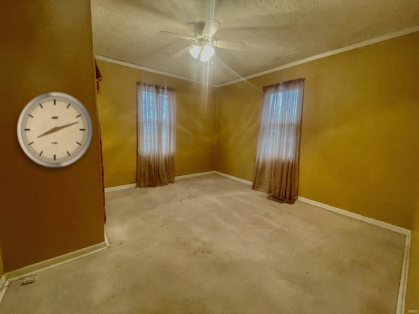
8:12
